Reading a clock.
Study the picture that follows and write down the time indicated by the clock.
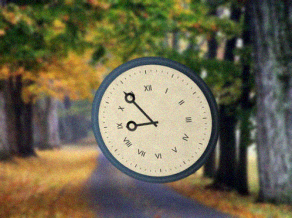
8:54
